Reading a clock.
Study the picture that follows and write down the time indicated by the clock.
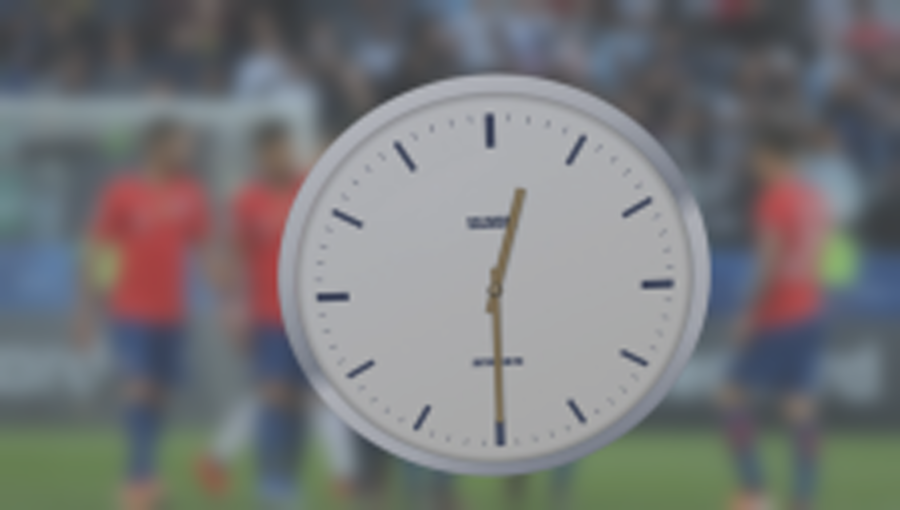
12:30
